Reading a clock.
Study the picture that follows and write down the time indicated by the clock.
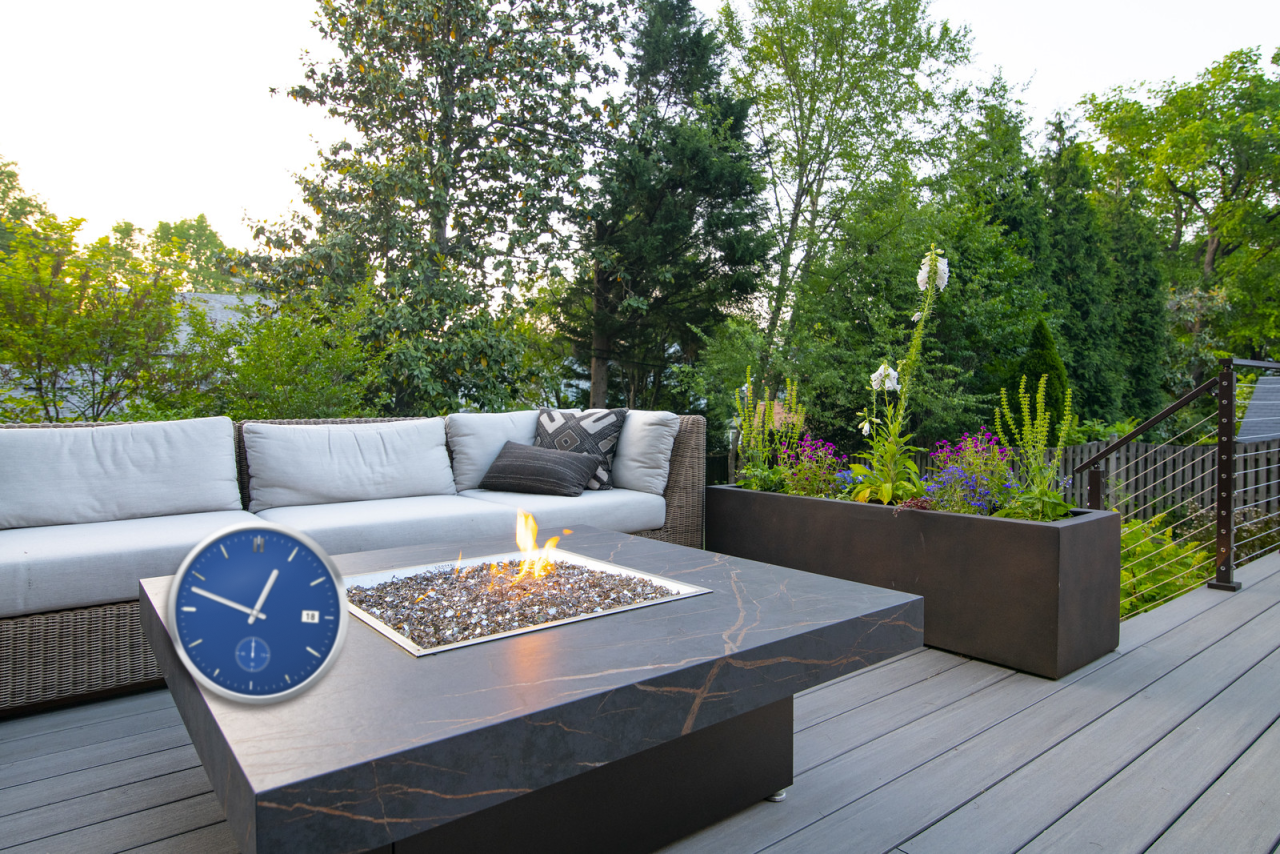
12:48
